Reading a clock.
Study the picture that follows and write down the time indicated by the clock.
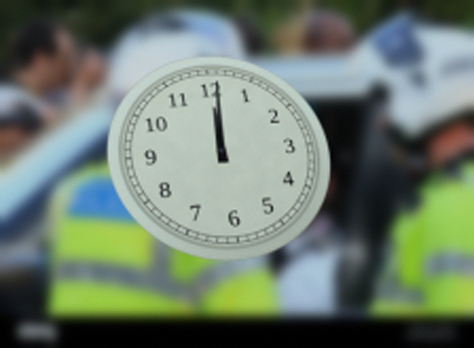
12:01
